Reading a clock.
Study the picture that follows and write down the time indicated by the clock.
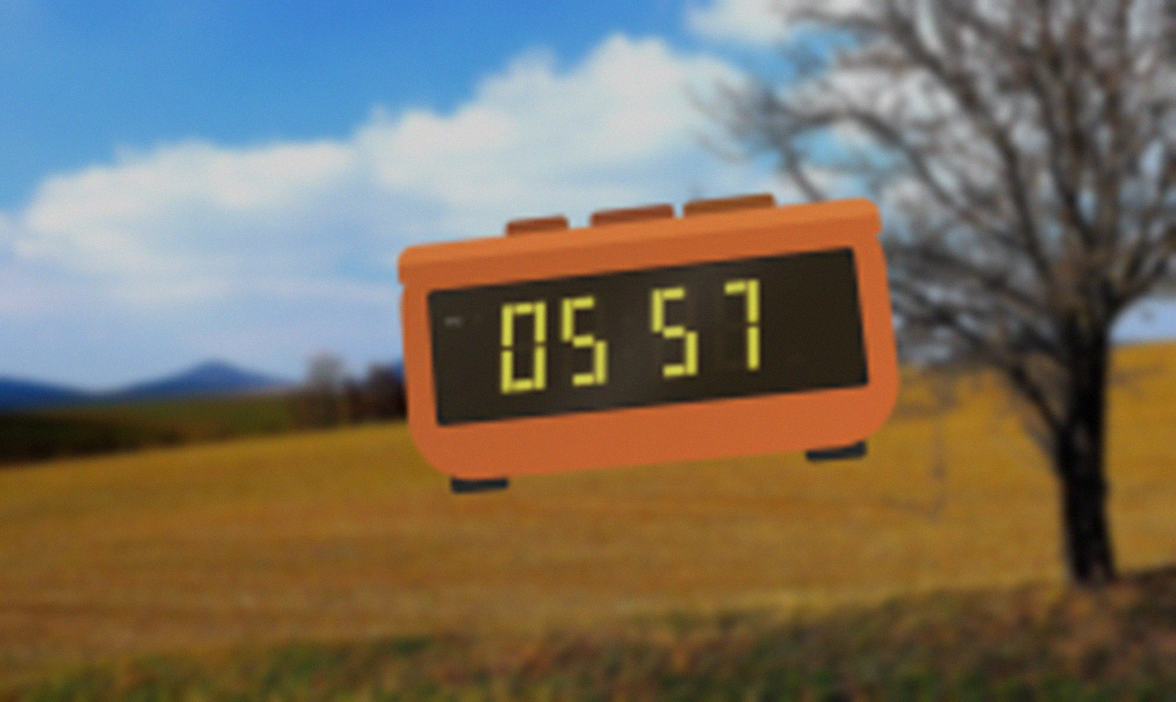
5:57
